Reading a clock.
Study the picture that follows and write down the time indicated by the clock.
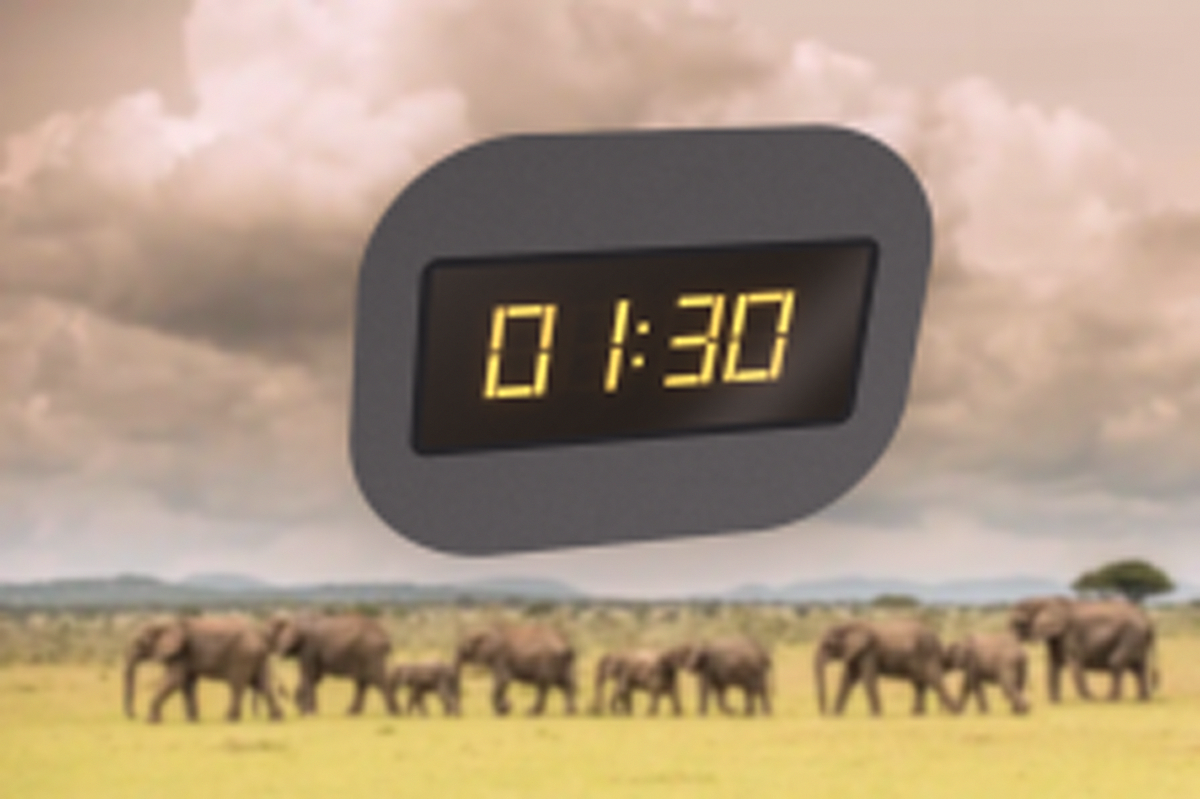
1:30
